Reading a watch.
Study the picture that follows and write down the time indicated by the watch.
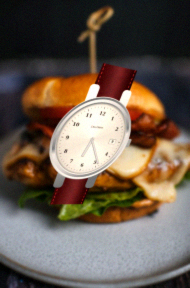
6:24
